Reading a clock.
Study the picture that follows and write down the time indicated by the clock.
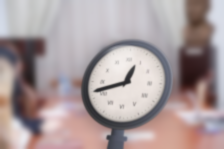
12:42
